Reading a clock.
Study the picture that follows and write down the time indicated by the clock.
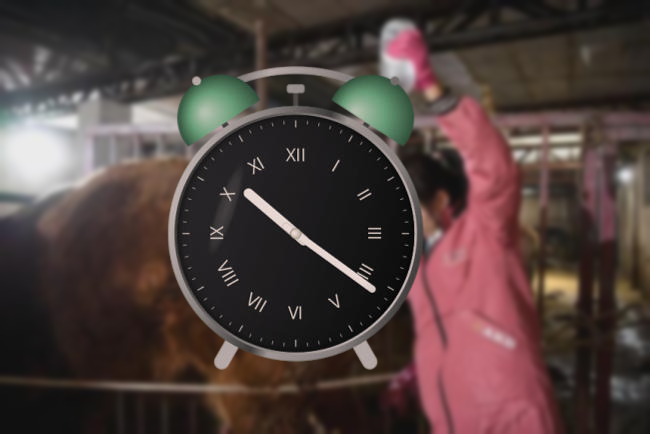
10:21
